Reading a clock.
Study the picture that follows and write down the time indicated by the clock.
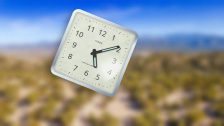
5:09
